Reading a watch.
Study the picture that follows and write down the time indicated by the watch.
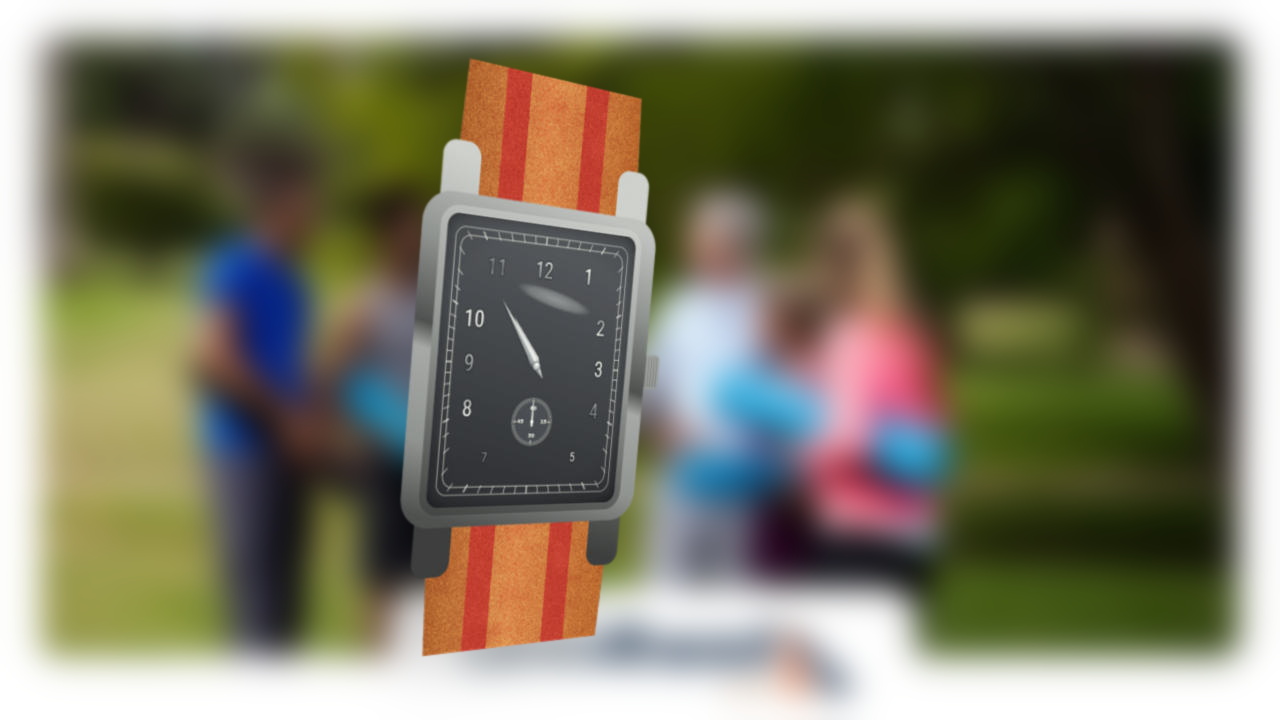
10:54
